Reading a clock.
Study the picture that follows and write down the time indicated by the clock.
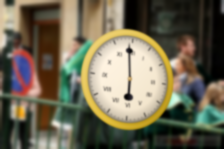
5:59
